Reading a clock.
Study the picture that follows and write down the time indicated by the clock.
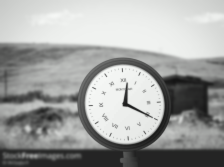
12:20
